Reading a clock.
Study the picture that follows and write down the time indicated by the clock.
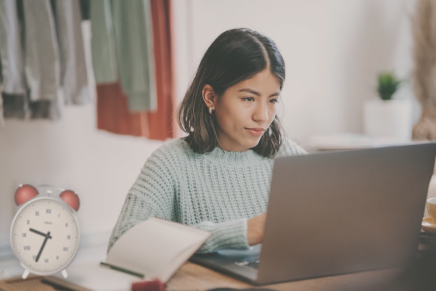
9:34
